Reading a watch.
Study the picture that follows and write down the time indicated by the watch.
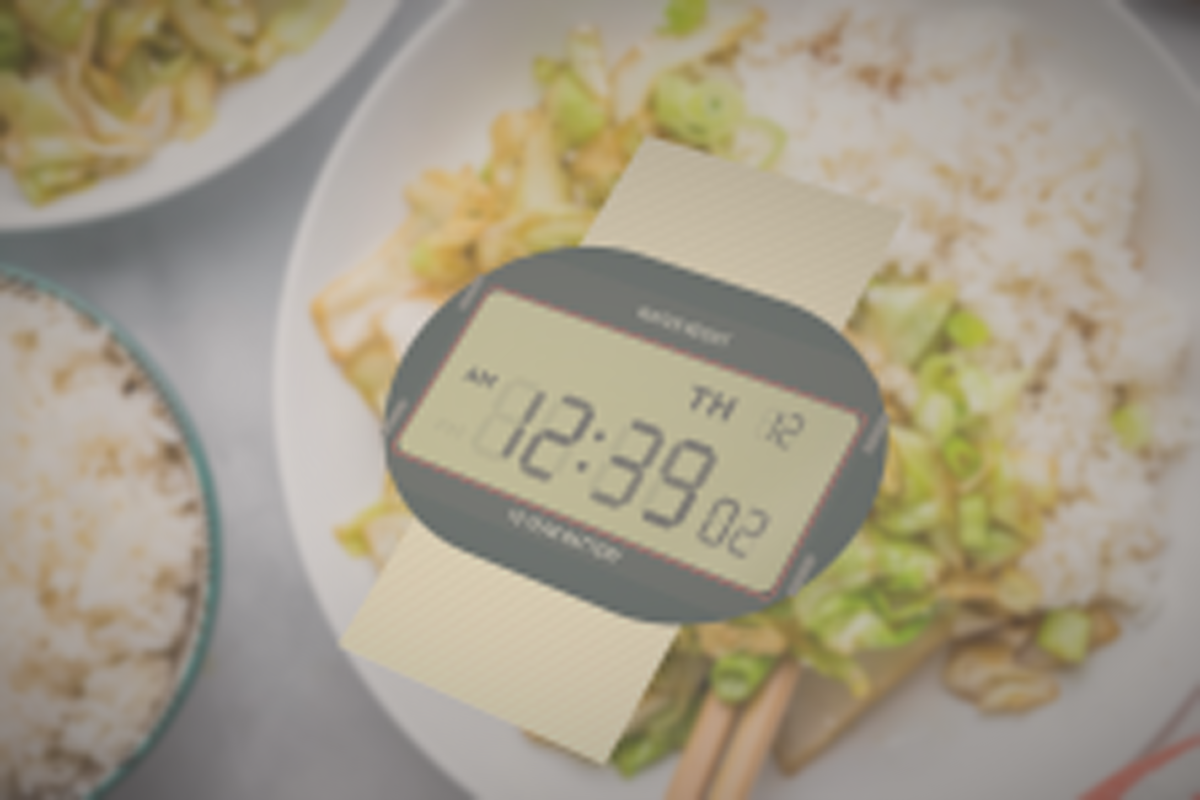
12:39:02
